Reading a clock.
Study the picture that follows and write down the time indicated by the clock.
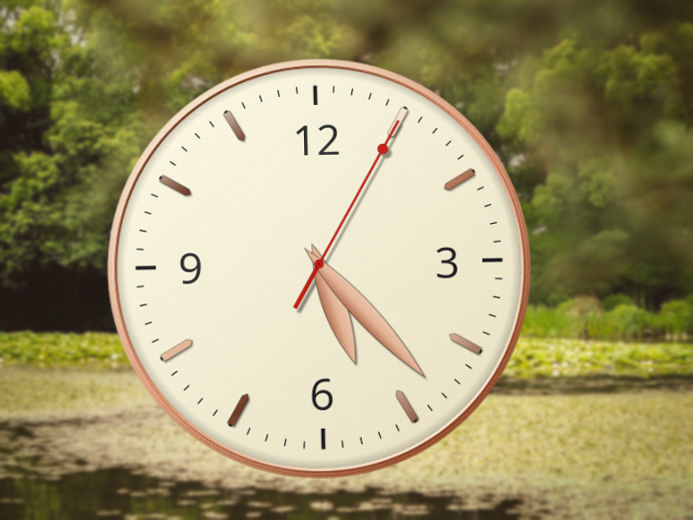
5:23:05
